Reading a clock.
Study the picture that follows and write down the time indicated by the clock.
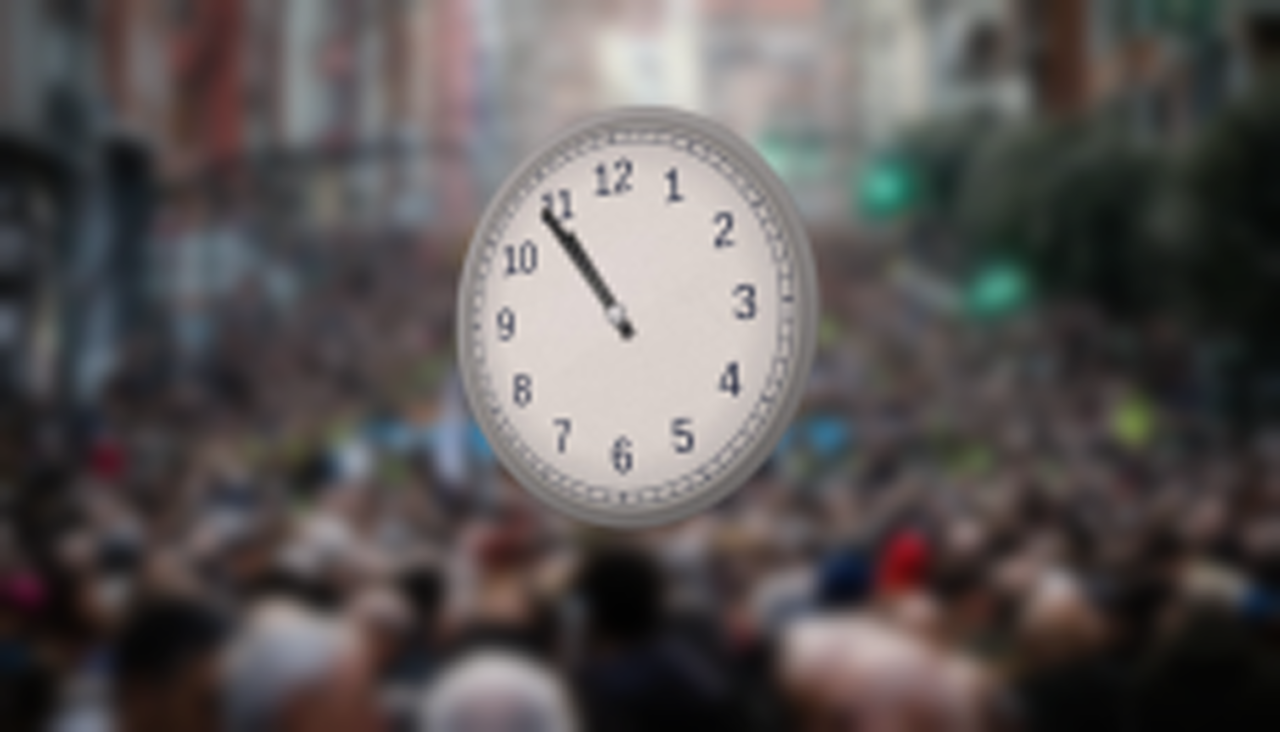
10:54
